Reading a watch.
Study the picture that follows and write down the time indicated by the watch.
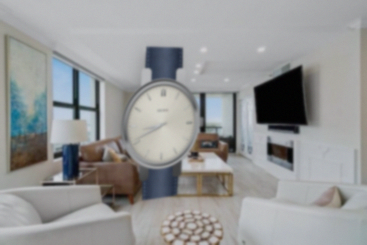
8:41
